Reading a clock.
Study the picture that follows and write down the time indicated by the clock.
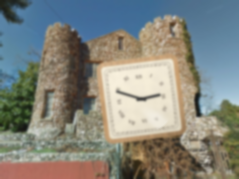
2:49
